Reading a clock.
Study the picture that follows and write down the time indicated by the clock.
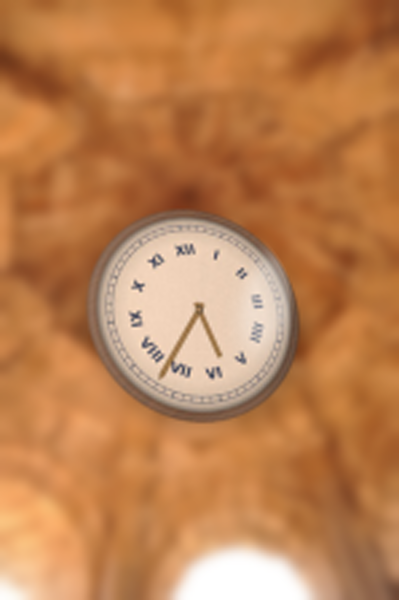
5:37
